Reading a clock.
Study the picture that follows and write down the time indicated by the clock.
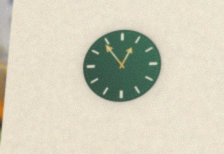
12:54
